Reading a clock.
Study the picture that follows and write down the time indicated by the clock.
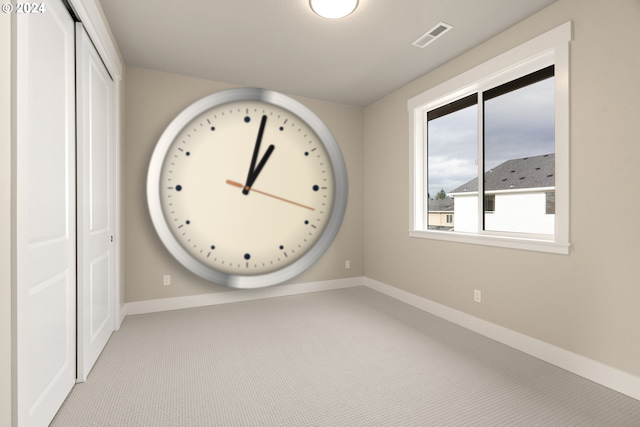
1:02:18
